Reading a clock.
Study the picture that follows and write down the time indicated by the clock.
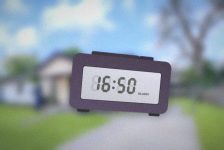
16:50
